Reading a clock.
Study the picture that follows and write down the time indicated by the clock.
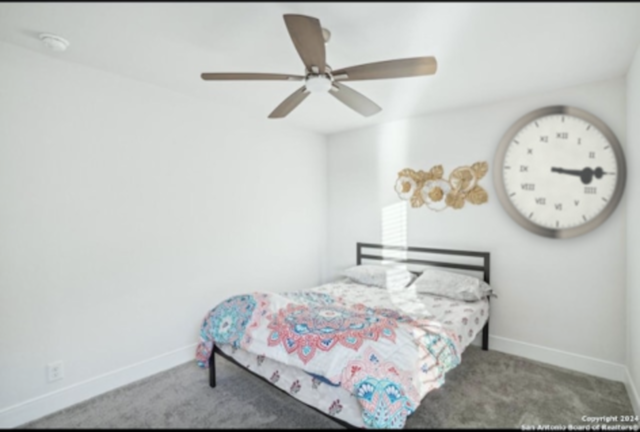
3:15
